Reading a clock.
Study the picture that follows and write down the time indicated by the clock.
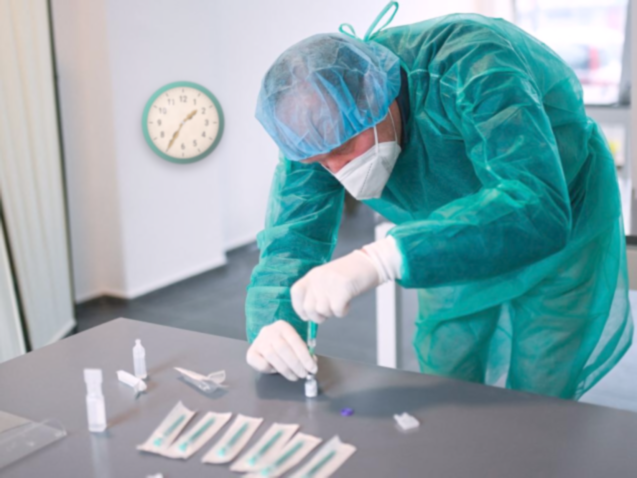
1:35
